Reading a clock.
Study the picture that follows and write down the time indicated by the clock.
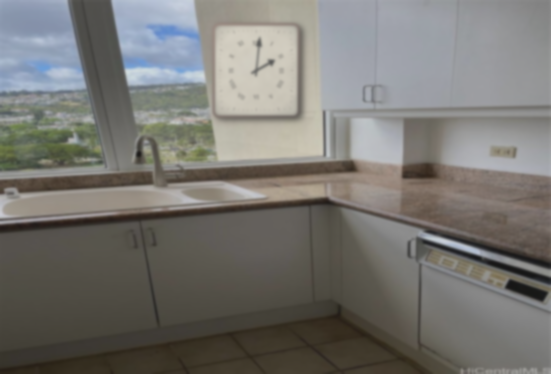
2:01
